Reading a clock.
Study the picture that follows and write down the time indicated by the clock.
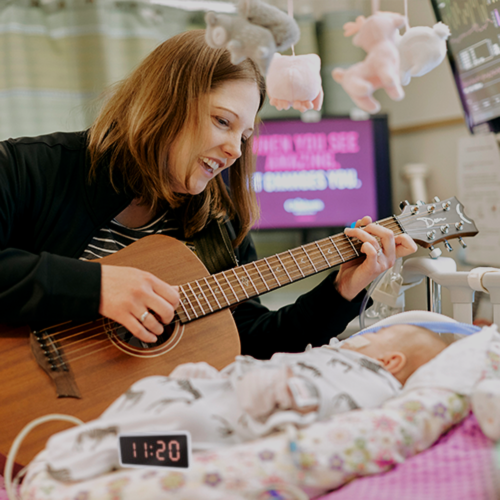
11:20
